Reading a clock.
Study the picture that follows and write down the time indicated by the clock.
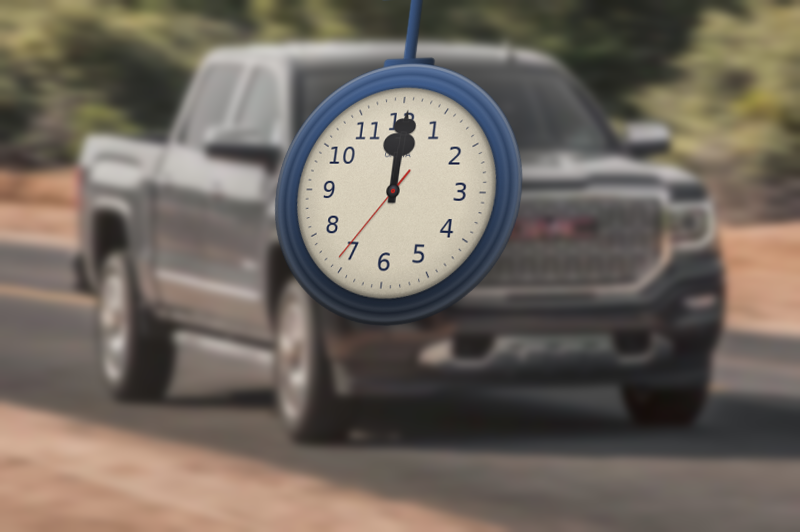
12:00:36
